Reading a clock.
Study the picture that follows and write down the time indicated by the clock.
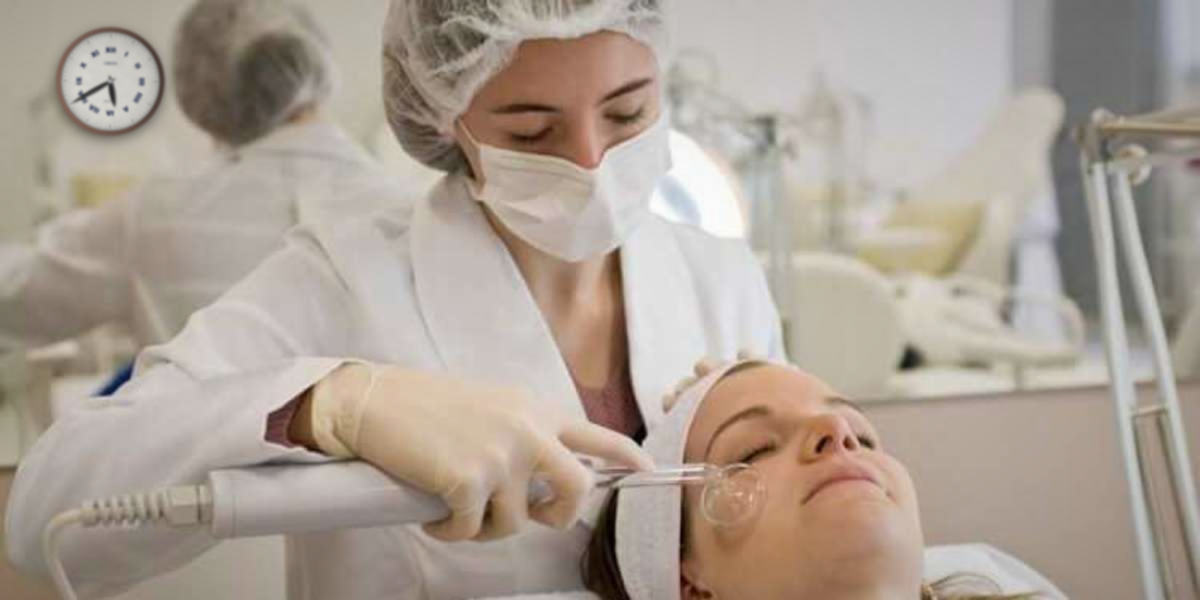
5:40
